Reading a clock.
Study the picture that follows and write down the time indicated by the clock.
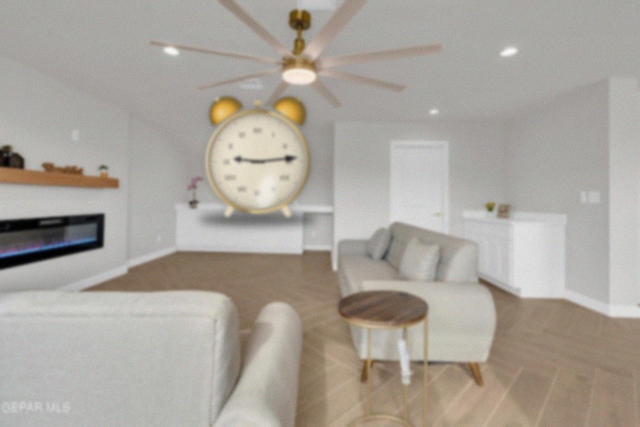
9:14
